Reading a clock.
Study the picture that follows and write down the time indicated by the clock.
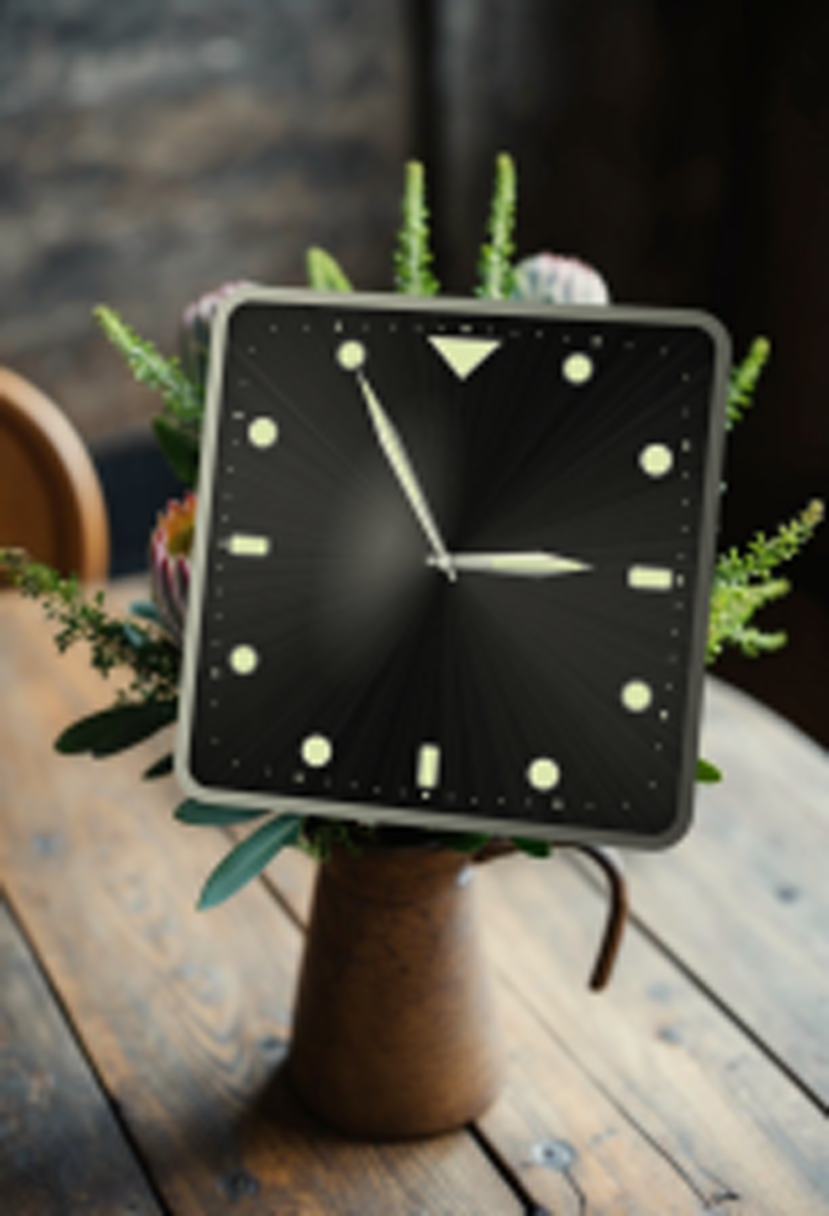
2:55
